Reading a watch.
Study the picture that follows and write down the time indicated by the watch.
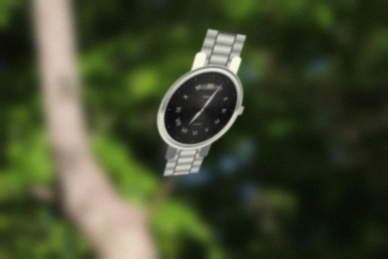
7:04
